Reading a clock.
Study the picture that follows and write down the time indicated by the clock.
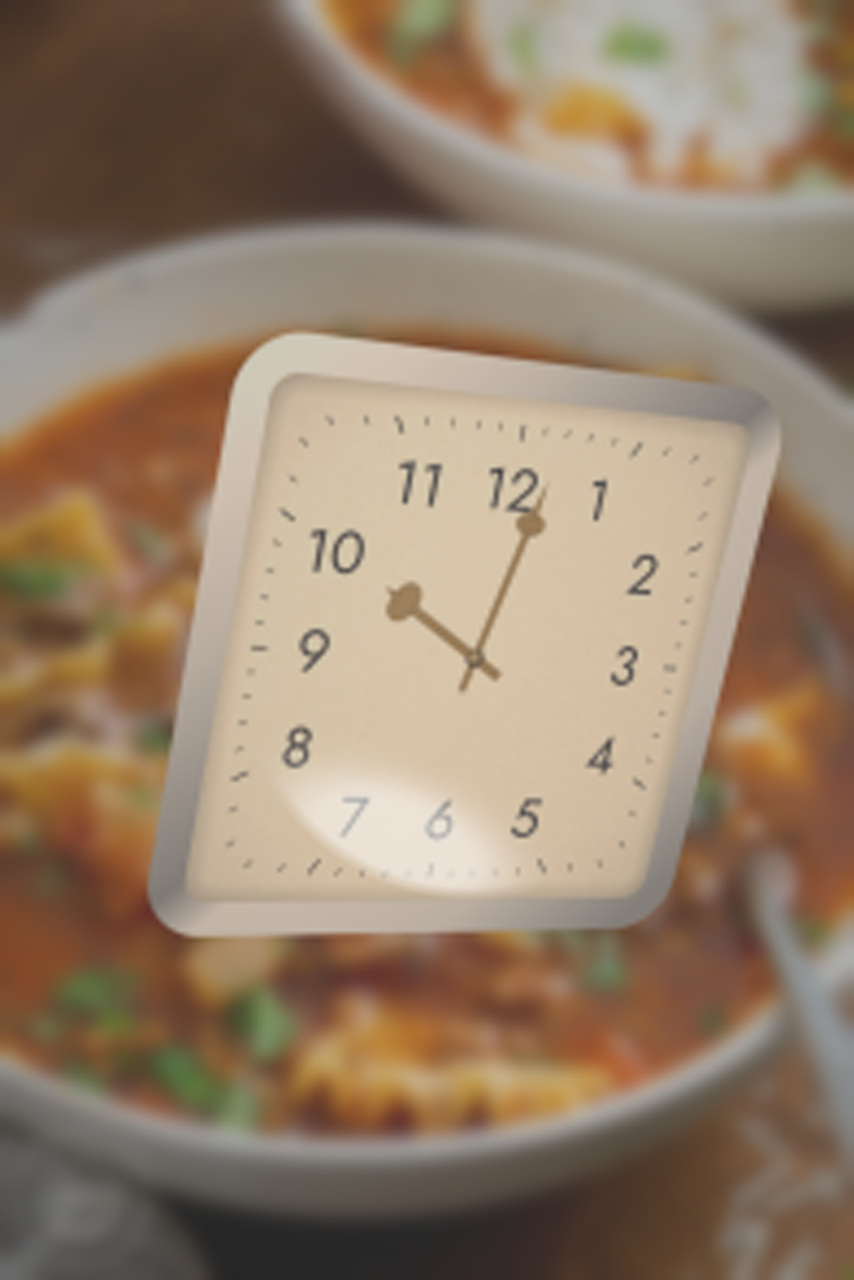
10:02
